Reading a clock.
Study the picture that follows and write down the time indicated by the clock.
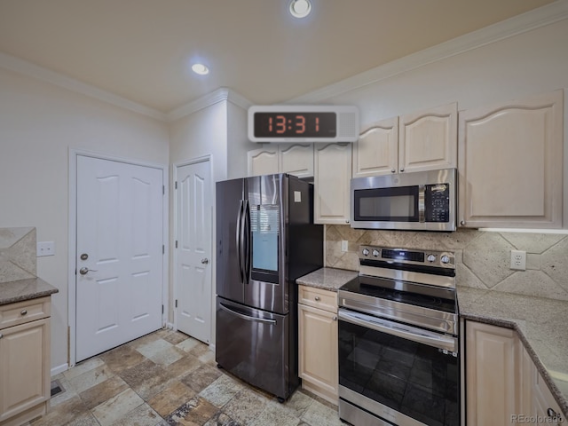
13:31
